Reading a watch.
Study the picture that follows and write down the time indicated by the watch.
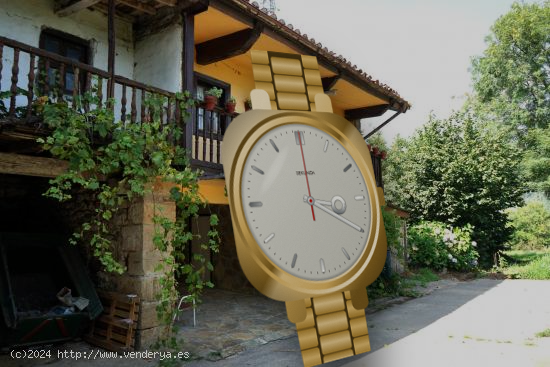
3:20:00
